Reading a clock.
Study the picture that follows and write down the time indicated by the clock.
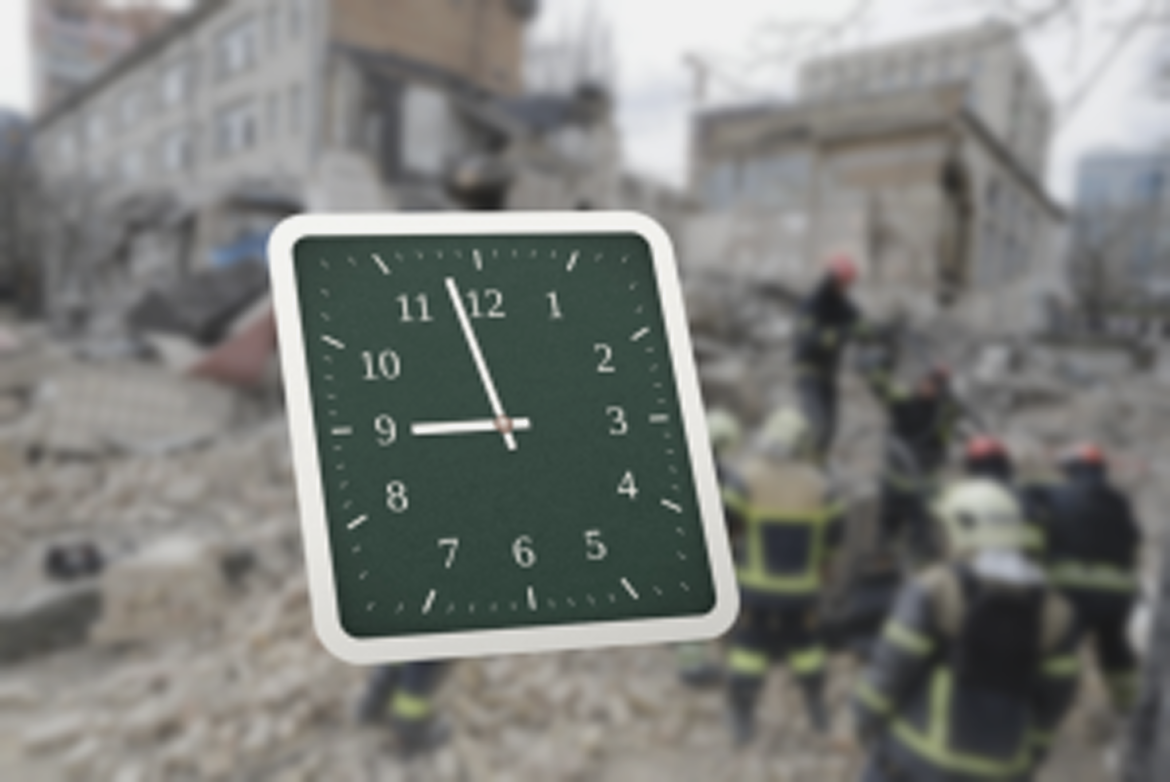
8:58
